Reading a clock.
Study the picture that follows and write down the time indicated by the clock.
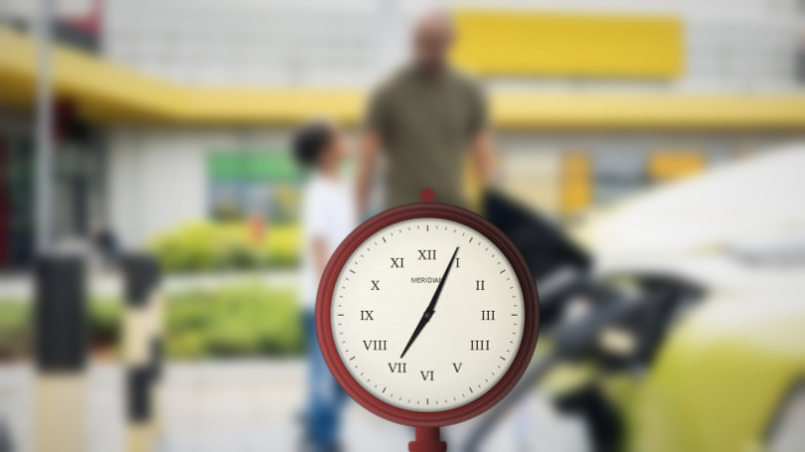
7:04
